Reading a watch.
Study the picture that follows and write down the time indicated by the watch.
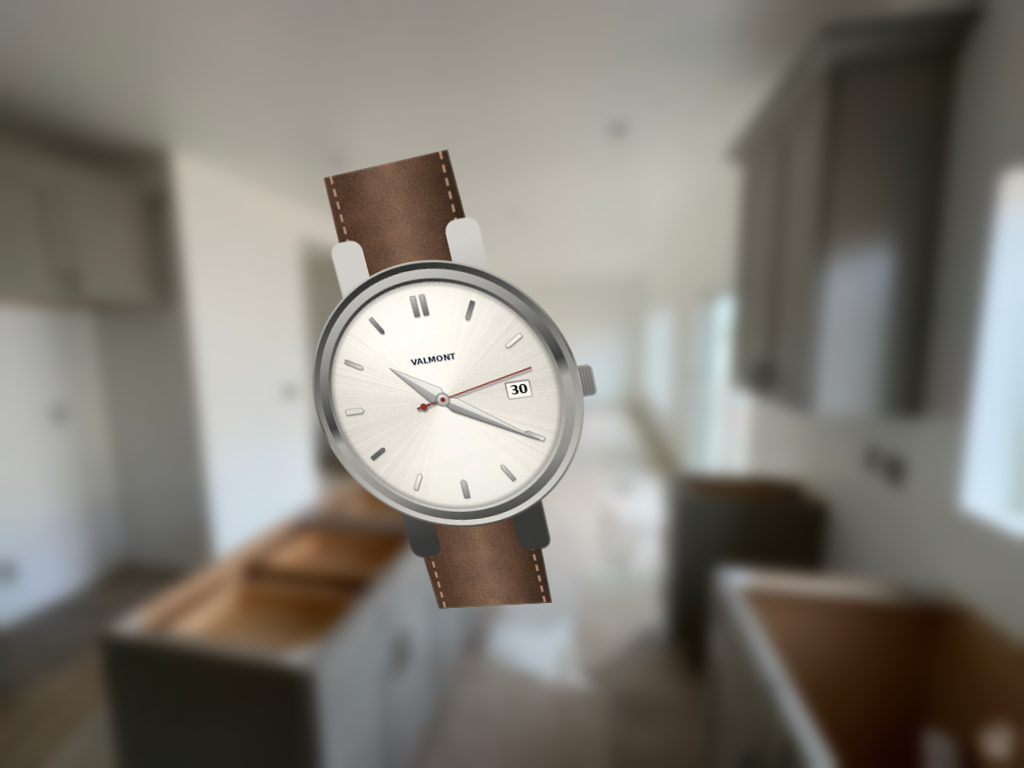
10:20:13
